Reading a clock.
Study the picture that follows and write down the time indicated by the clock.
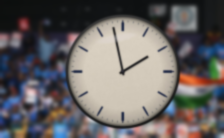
1:58
